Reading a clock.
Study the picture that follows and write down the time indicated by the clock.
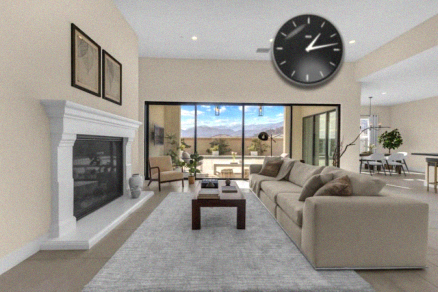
1:13
